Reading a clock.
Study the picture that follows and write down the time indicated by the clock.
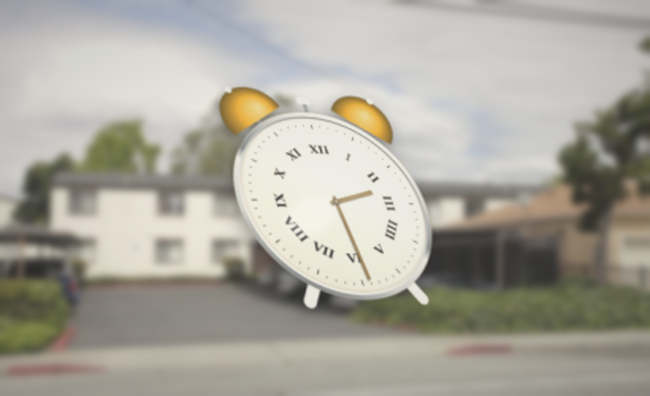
2:29
